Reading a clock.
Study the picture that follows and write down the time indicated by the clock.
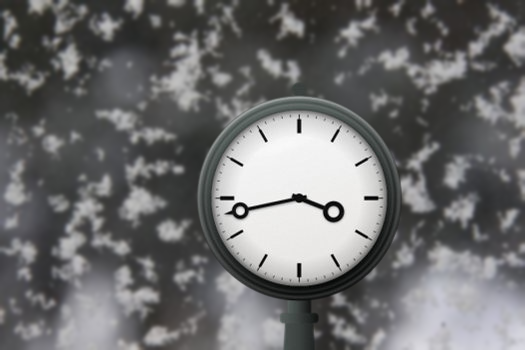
3:43
